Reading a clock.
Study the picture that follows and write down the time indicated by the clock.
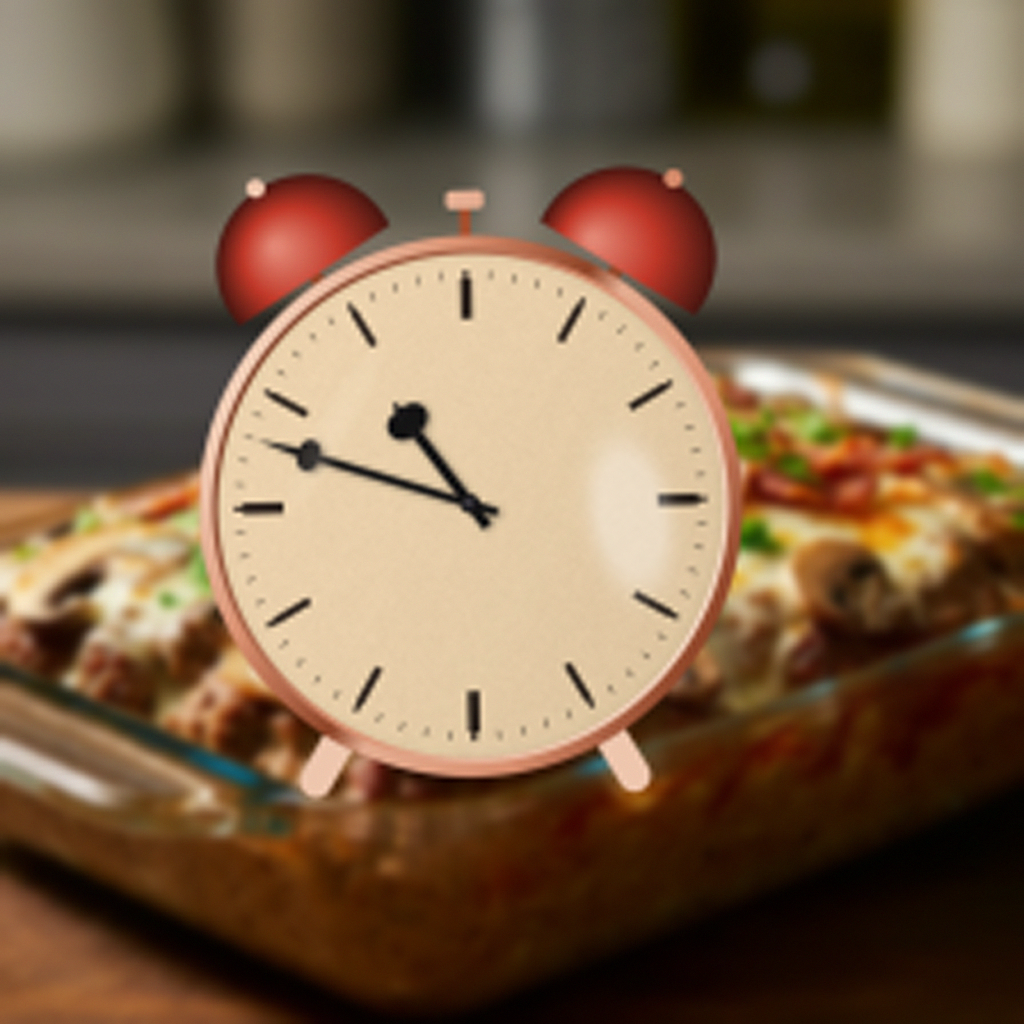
10:48
